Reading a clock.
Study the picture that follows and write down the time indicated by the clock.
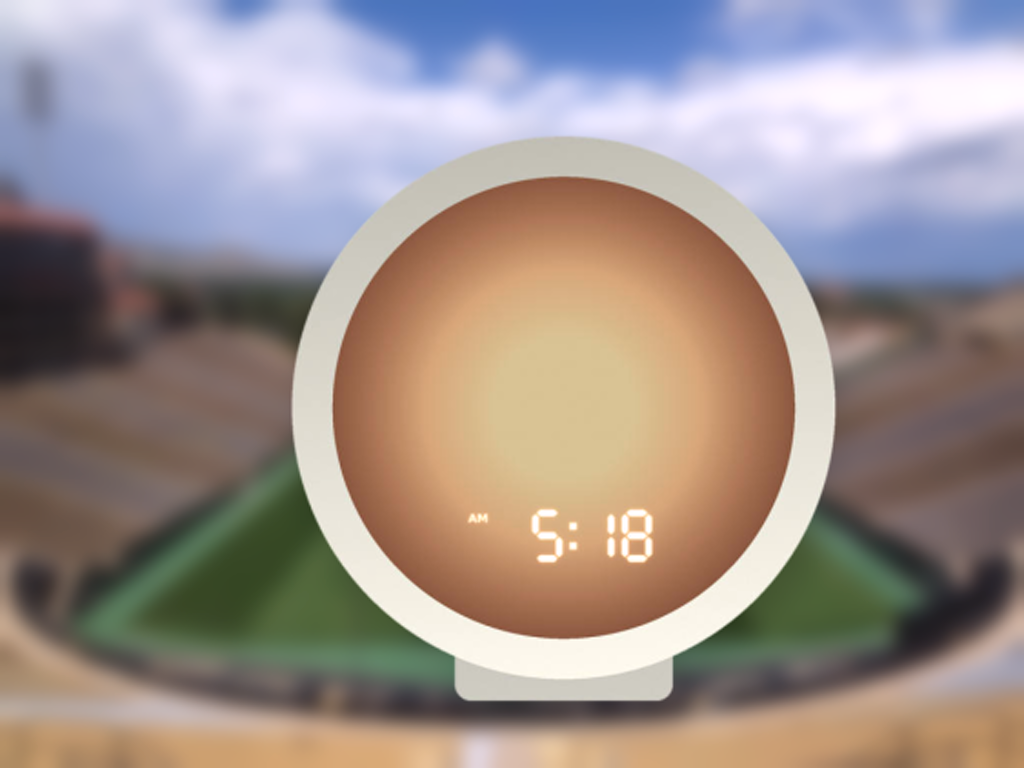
5:18
